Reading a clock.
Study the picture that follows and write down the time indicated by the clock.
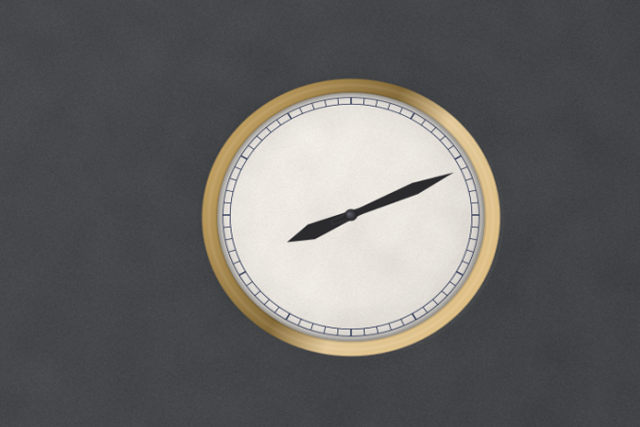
8:11
